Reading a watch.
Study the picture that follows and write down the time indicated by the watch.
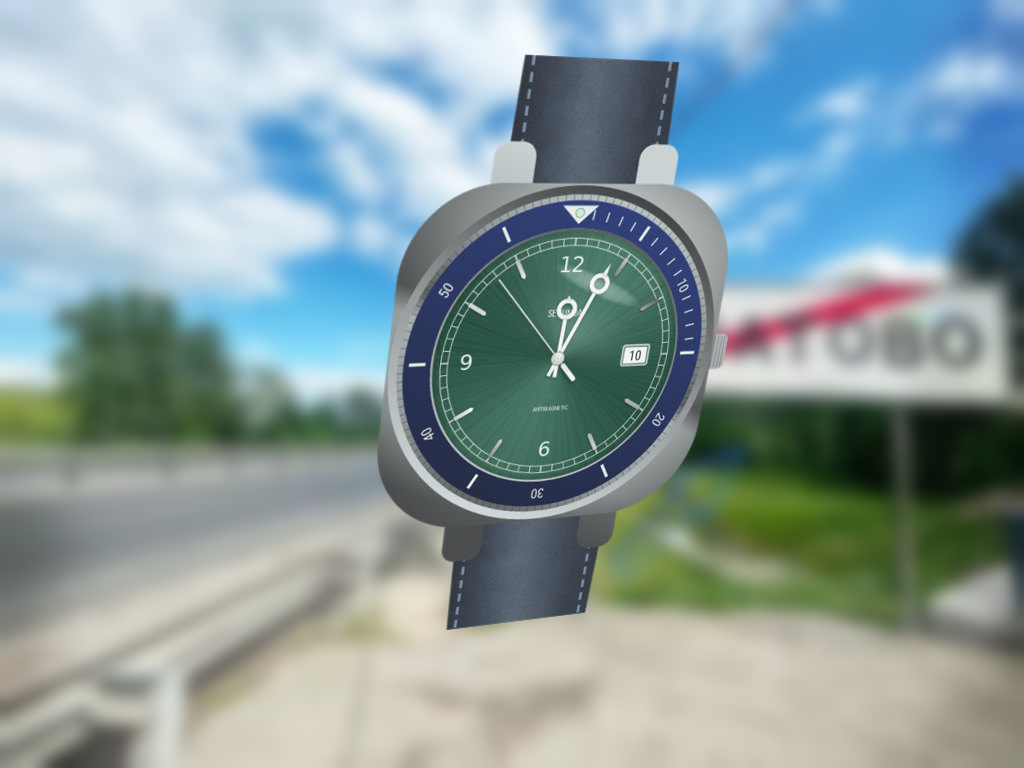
12:03:53
